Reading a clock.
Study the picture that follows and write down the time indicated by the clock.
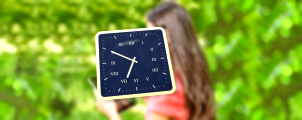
6:50
